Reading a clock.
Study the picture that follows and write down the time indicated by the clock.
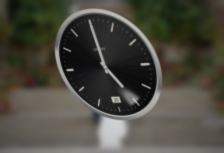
5:00
